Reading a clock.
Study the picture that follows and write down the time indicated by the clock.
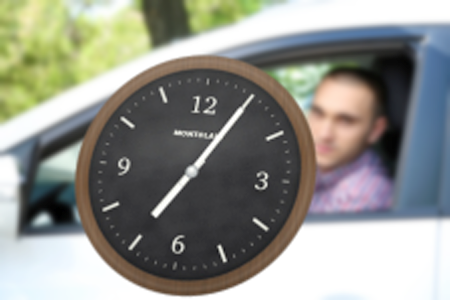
7:05
